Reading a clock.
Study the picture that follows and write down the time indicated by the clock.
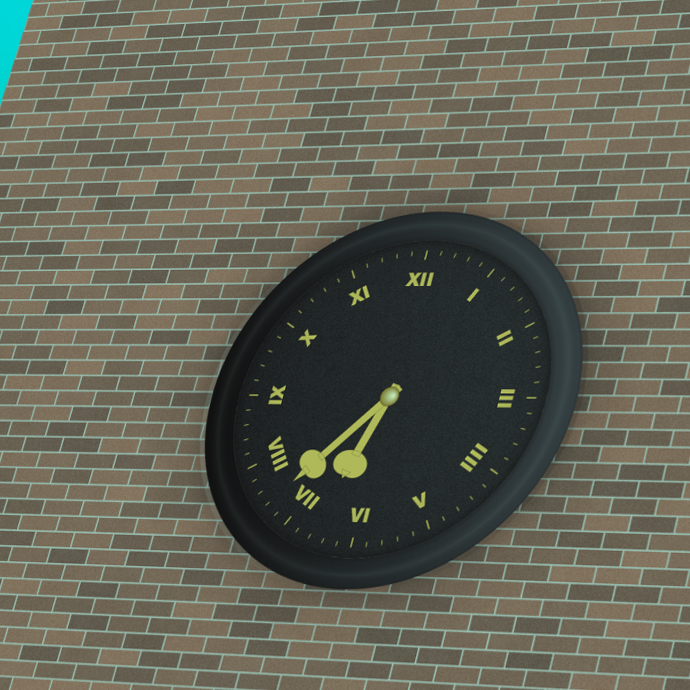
6:37
